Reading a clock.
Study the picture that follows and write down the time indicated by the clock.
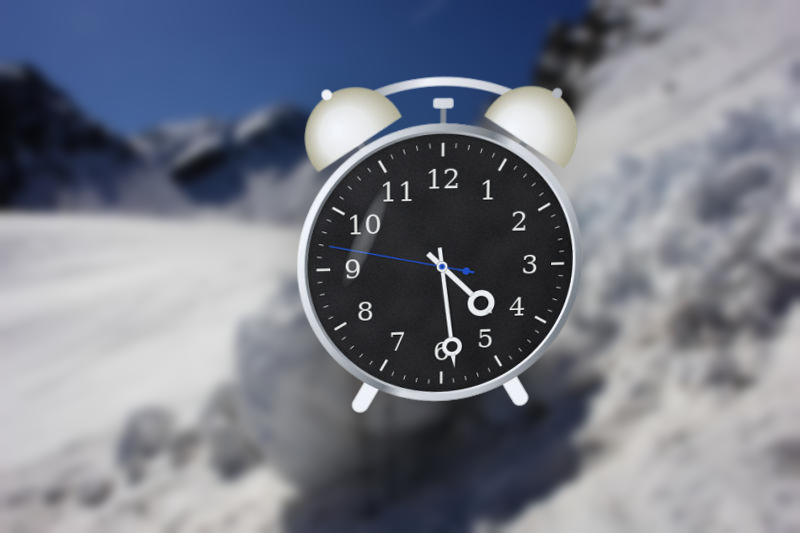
4:28:47
